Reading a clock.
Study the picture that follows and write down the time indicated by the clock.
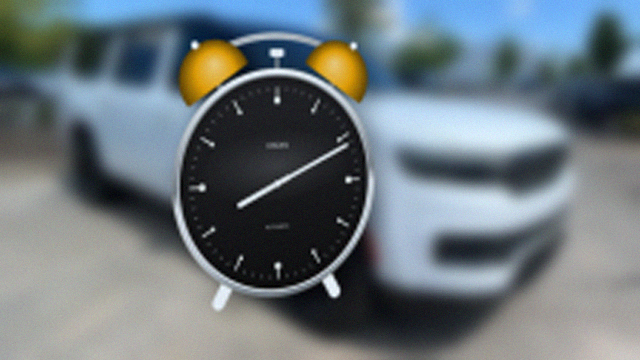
8:11
